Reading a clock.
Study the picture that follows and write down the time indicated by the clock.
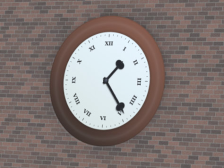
1:24
